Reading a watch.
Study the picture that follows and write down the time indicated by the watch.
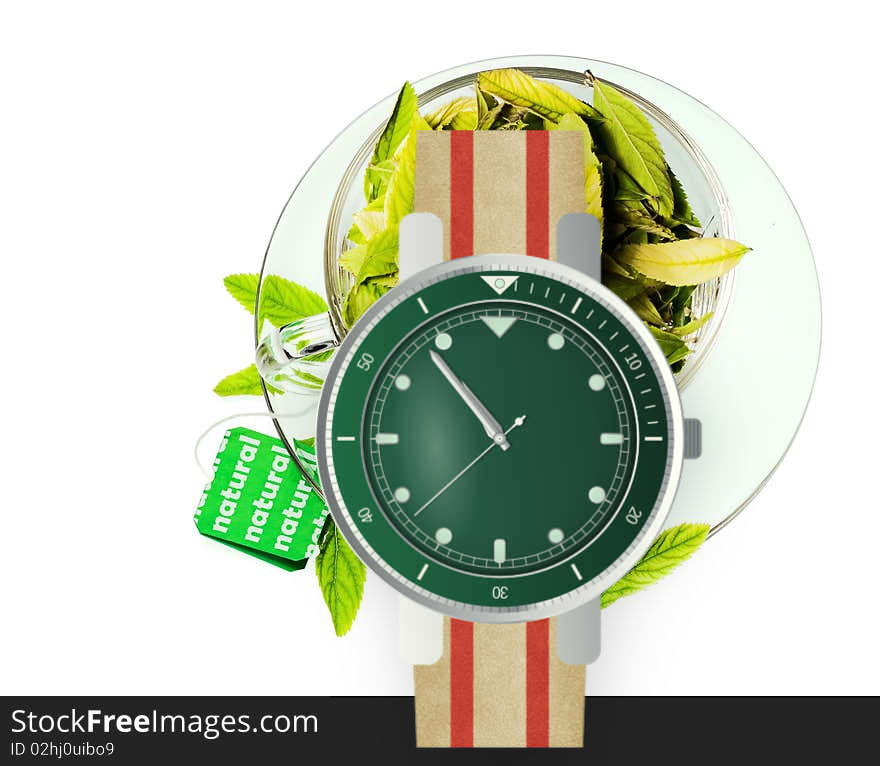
10:53:38
